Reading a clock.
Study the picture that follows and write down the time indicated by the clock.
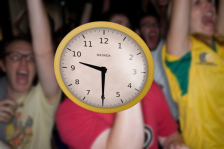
9:30
